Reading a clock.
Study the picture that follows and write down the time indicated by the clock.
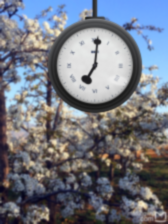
7:01
